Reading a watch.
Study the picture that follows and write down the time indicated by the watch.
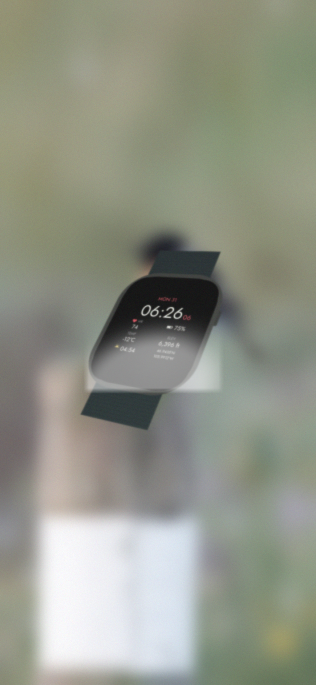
6:26
